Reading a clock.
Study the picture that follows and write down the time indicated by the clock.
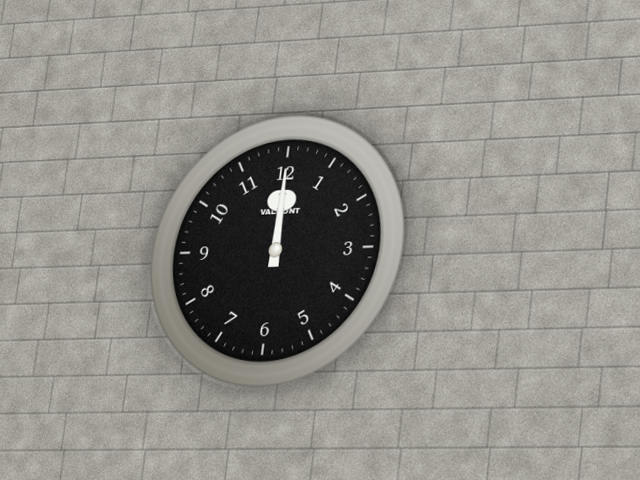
12:00
